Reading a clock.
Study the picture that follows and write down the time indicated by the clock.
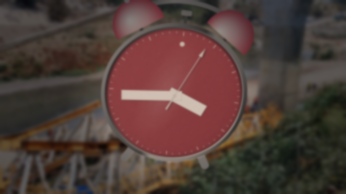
3:44:04
